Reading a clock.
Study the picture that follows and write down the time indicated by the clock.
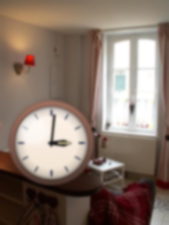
3:01
